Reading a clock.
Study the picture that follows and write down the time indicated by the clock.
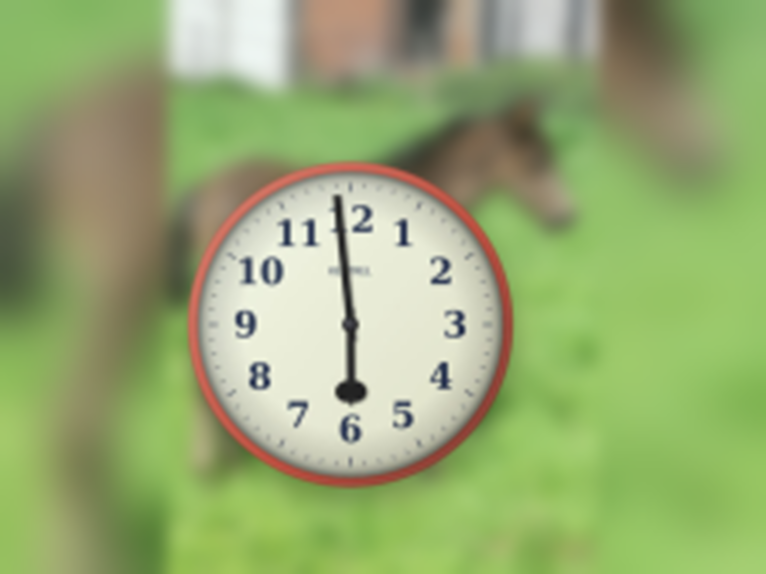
5:59
